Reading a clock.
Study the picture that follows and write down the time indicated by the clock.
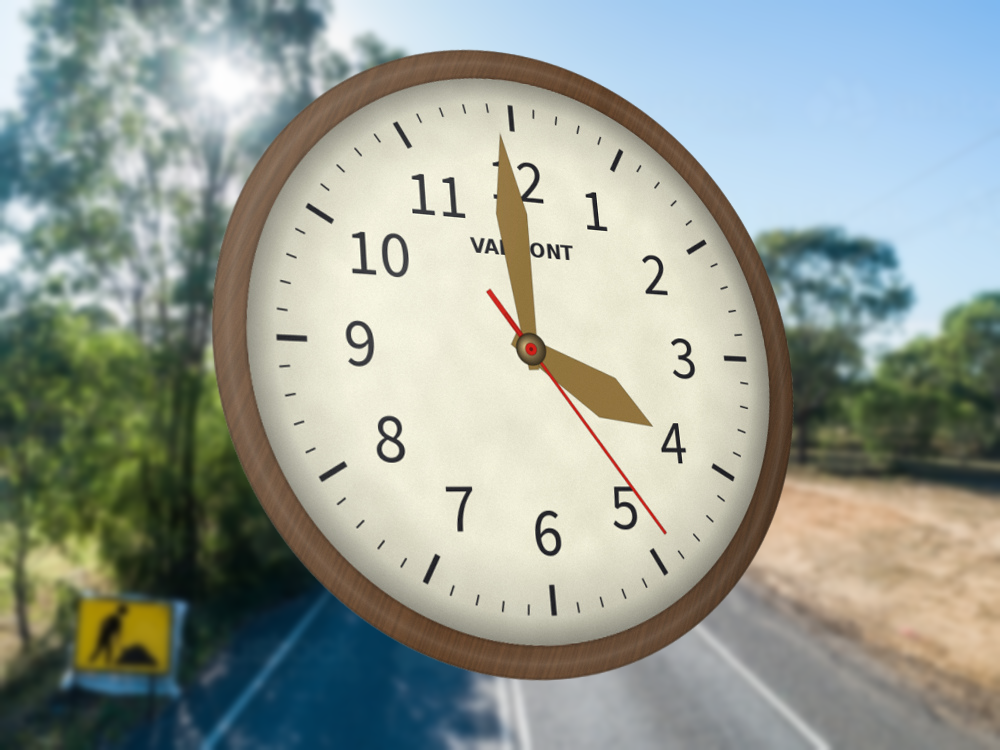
3:59:24
